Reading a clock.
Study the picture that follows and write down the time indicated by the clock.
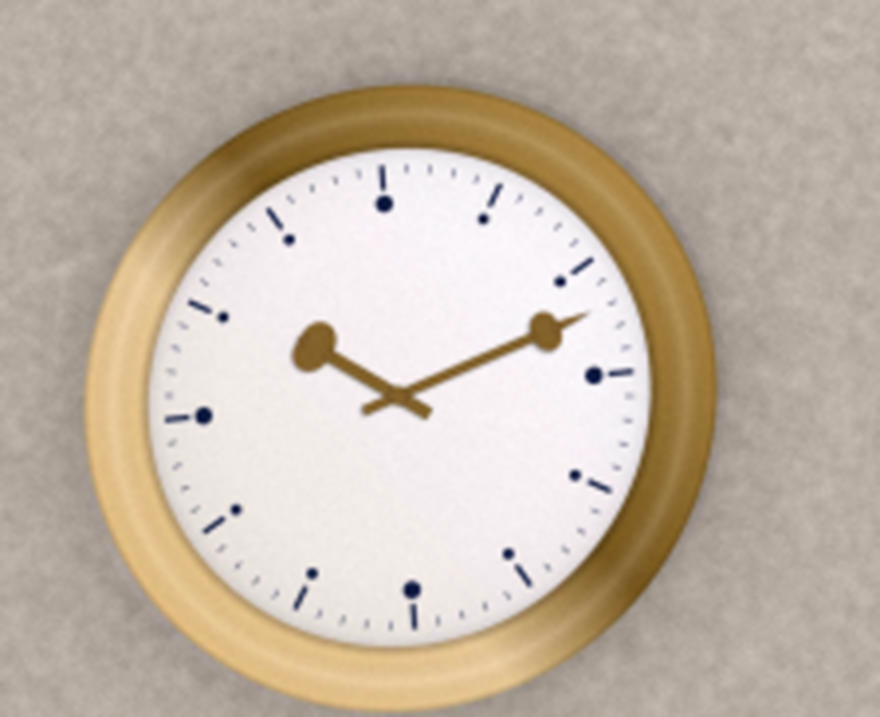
10:12
